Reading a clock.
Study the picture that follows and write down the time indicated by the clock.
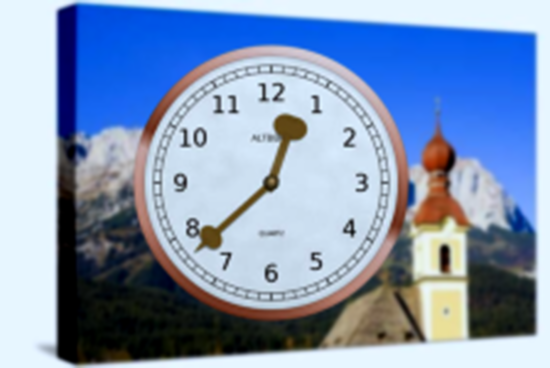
12:38
